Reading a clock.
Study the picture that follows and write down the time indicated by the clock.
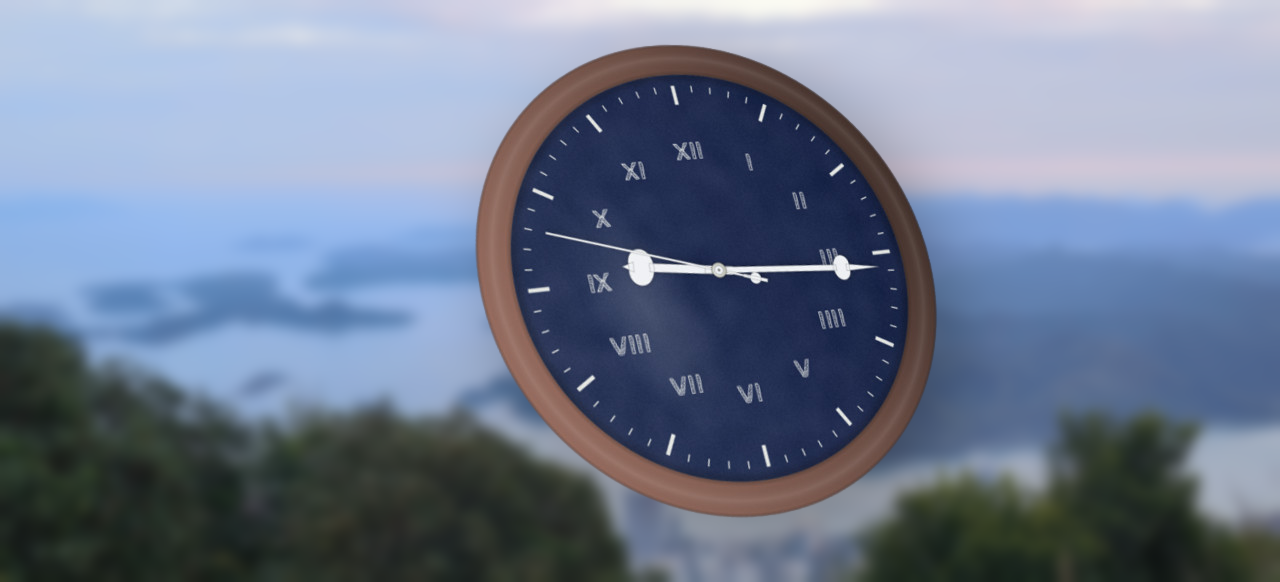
9:15:48
